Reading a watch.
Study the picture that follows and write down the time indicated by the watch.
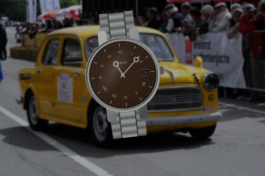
11:08
